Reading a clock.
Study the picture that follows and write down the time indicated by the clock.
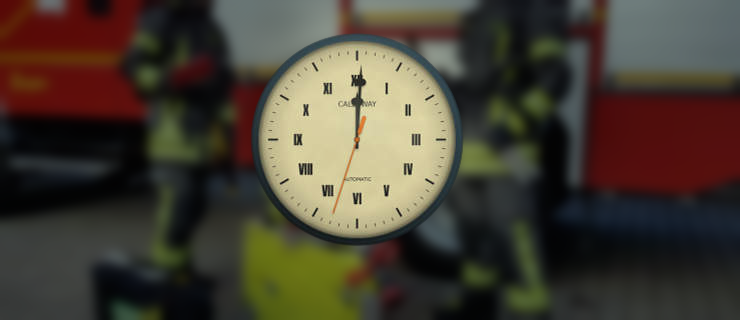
12:00:33
